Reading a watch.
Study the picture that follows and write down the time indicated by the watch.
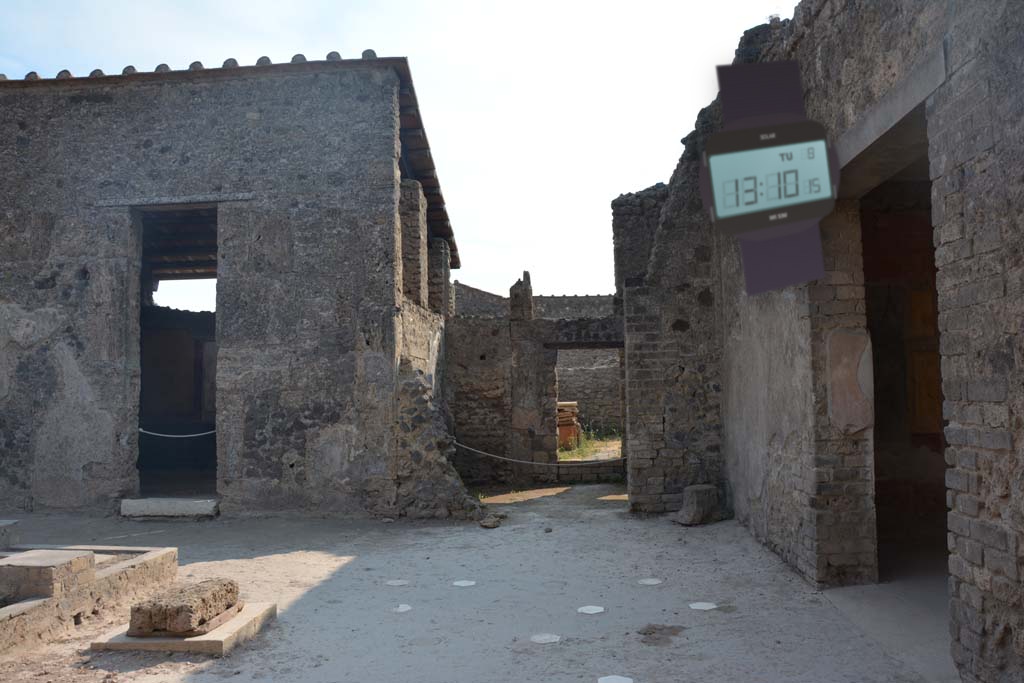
13:10:15
